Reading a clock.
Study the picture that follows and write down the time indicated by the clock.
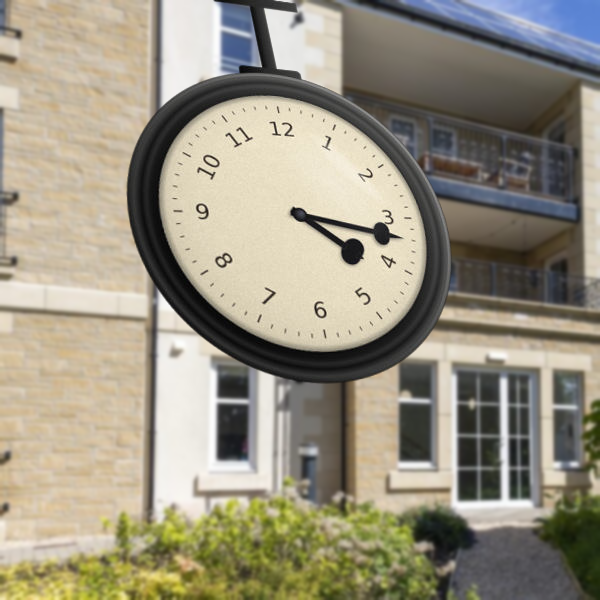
4:17
